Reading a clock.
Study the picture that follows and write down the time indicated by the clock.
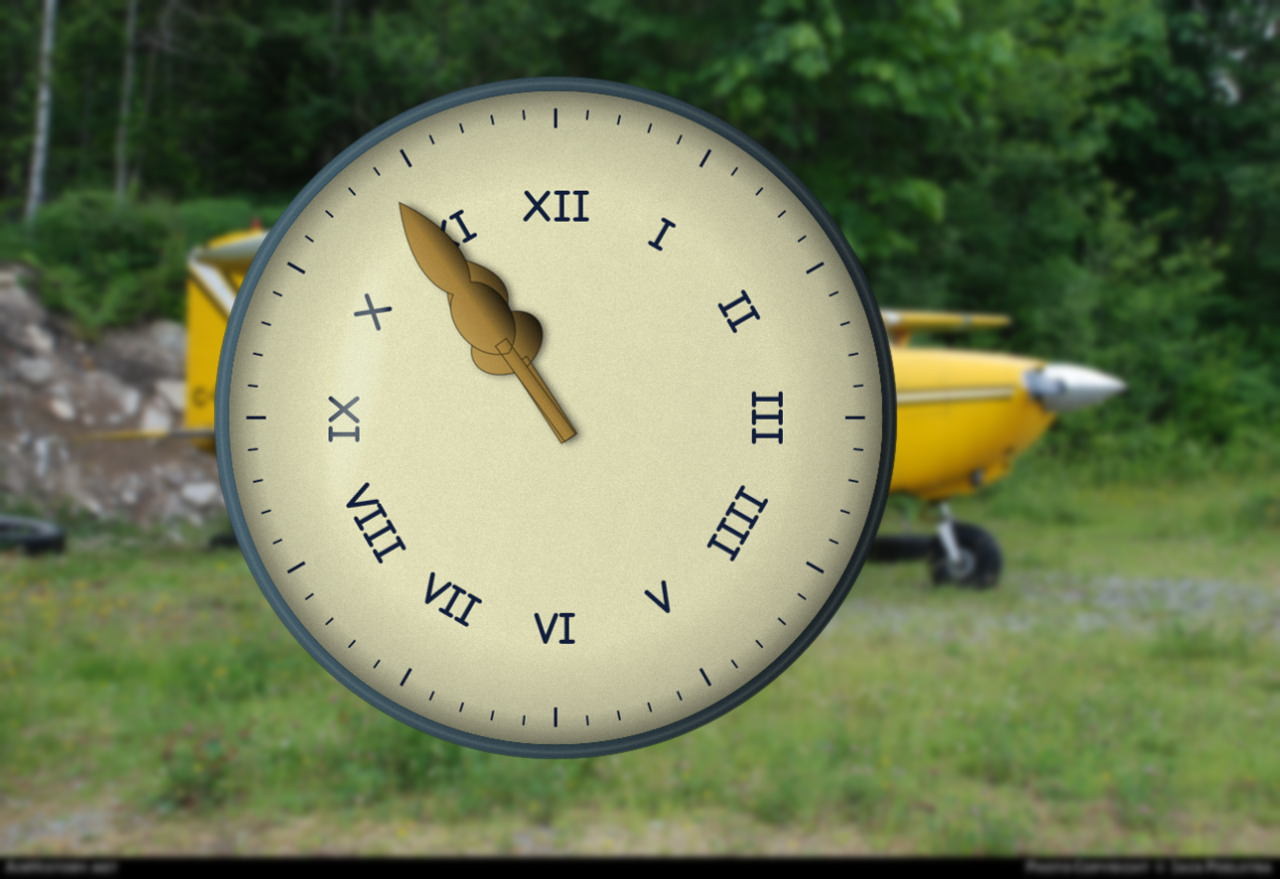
10:54
